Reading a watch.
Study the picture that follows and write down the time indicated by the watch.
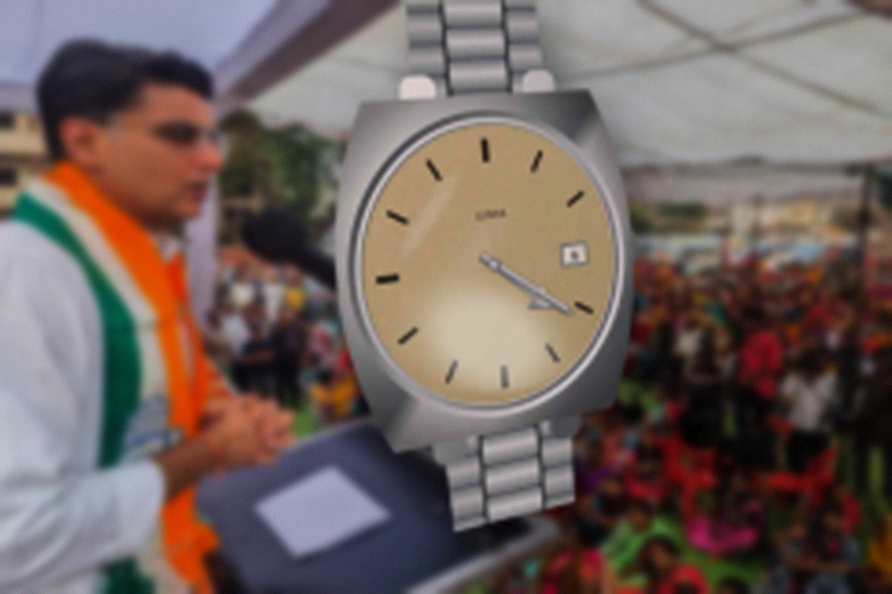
4:21
